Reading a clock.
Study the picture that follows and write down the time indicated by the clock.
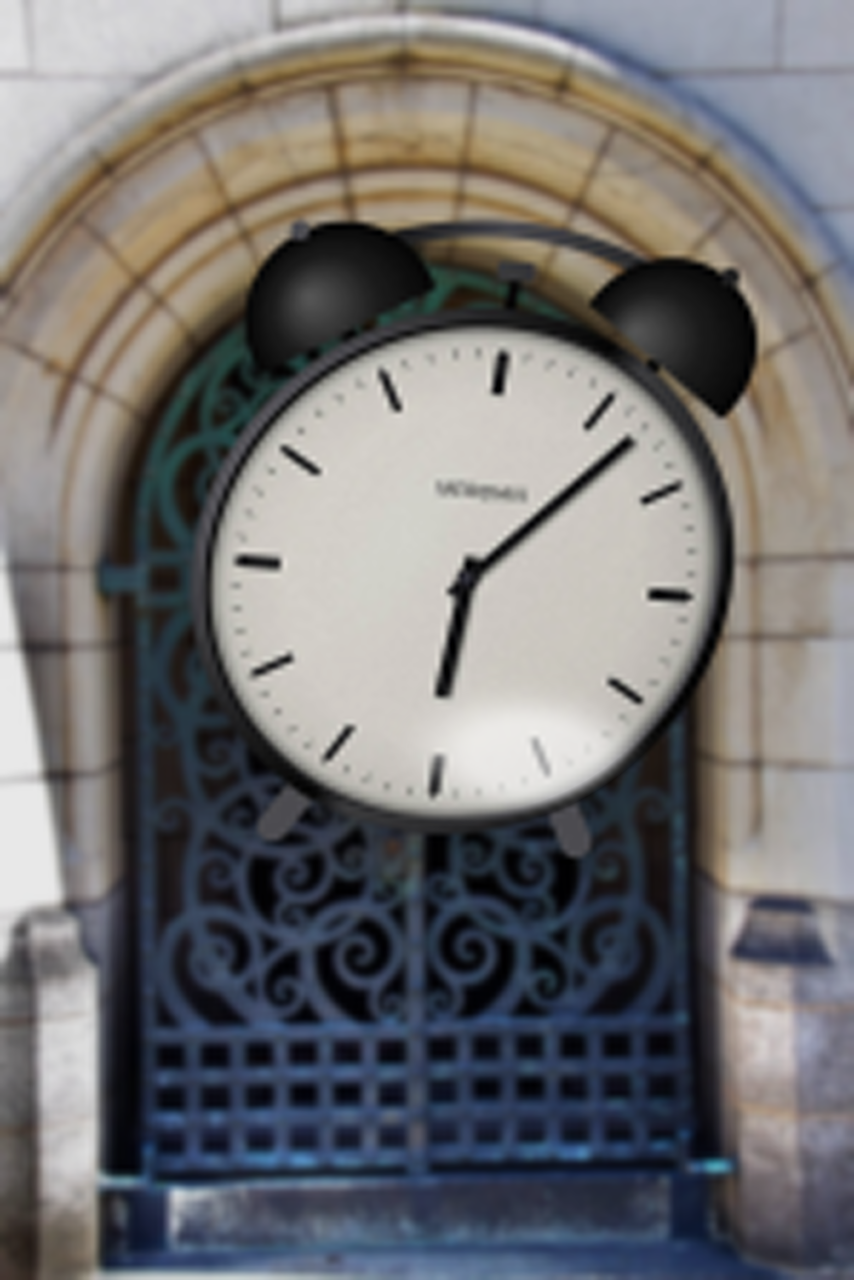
6:07
